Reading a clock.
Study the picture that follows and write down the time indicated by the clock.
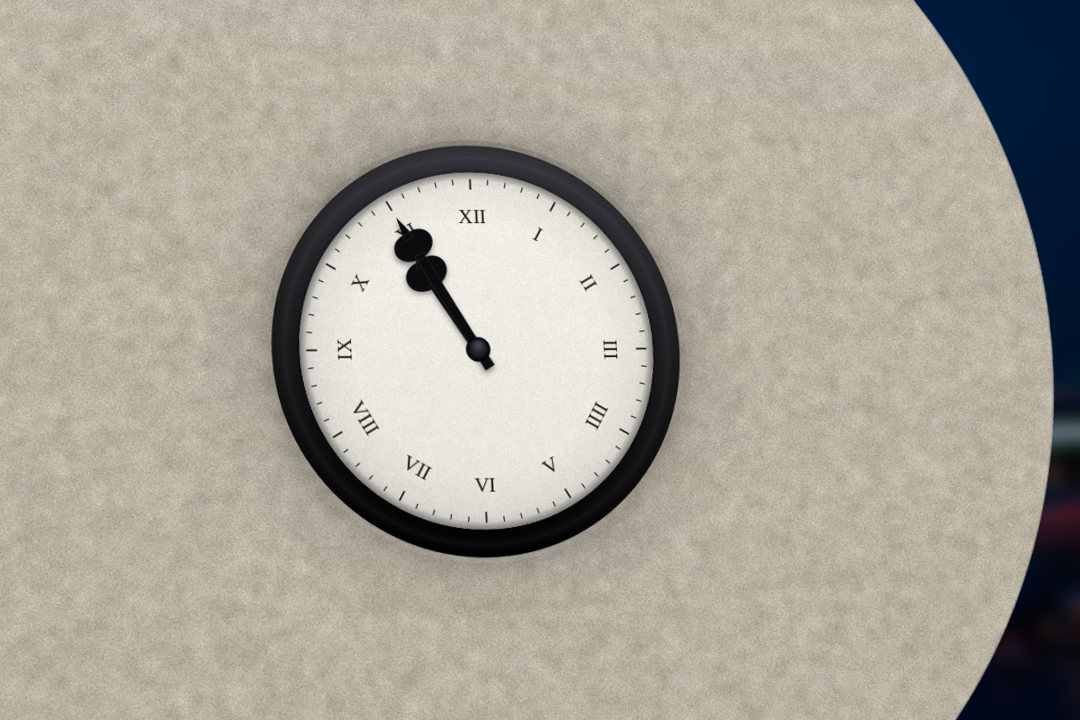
10:55
